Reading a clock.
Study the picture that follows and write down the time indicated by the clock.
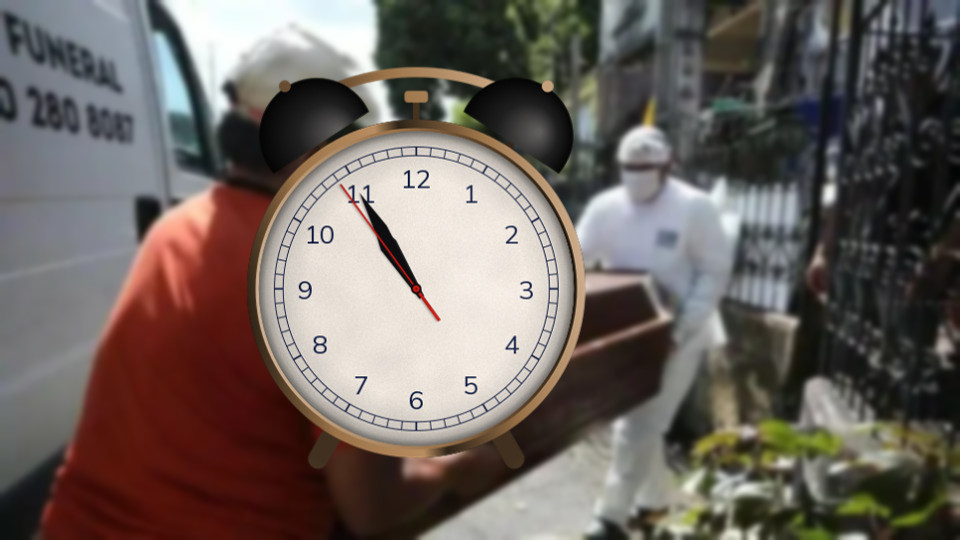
10:54:54
